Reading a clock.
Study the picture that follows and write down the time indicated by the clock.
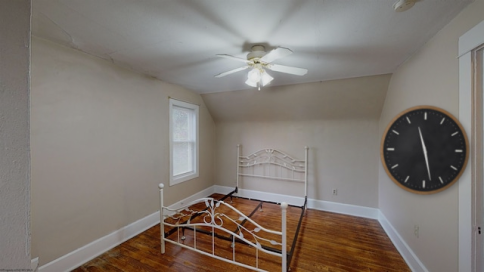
11:28
